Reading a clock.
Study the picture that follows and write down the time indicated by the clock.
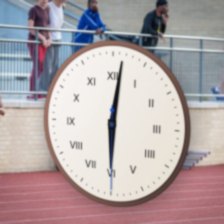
6:01:30
